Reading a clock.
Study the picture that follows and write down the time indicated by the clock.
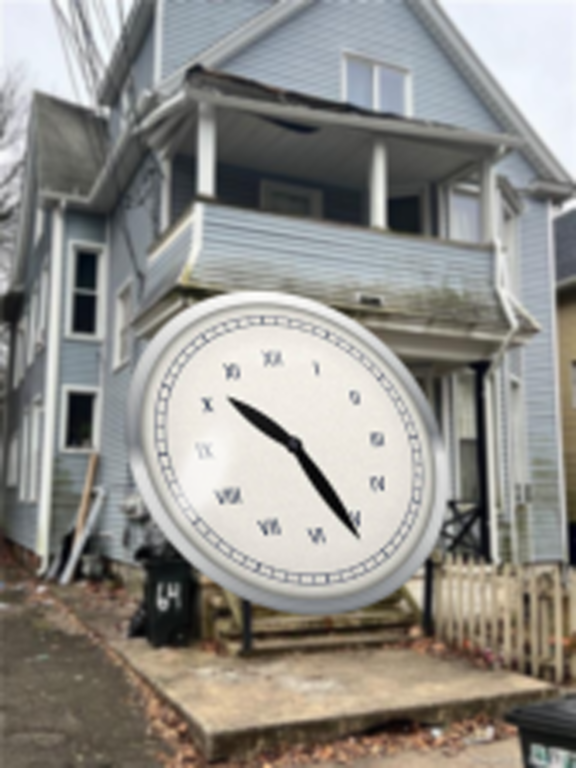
10:26
